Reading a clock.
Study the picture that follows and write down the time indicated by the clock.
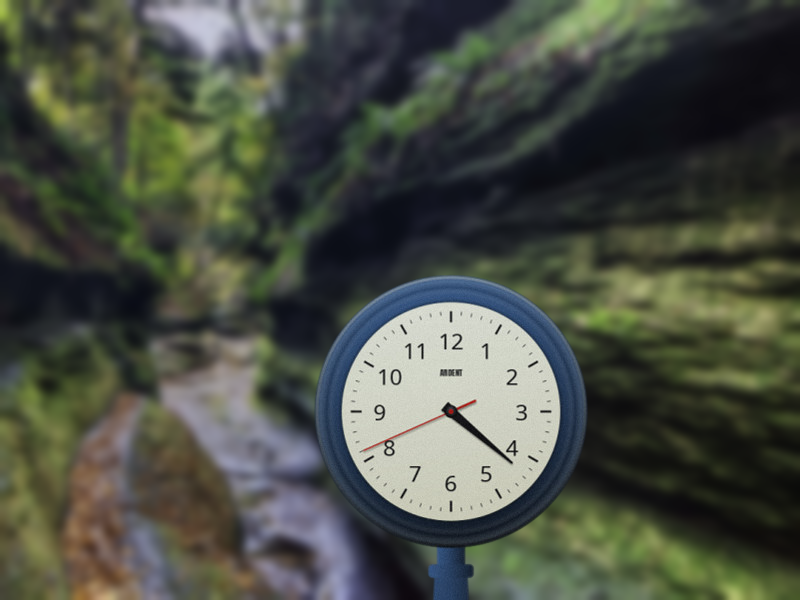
4:21:41
